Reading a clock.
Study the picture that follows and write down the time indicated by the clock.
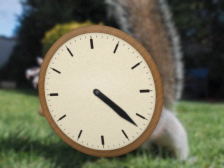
4:22
